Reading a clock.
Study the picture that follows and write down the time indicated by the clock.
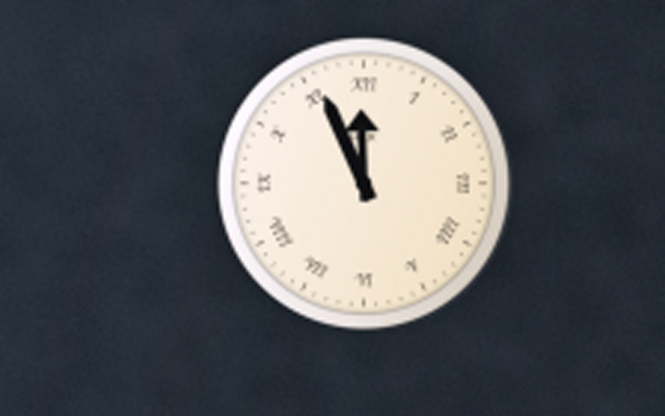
11:56
